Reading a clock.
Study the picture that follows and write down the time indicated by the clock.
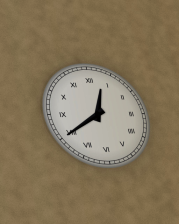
12:40
